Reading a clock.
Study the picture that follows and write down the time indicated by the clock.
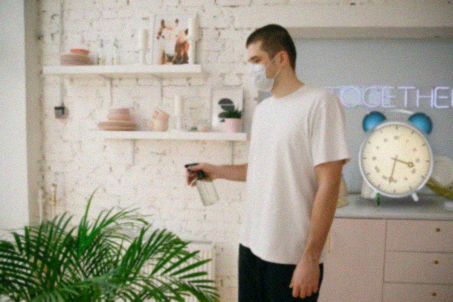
3:32
